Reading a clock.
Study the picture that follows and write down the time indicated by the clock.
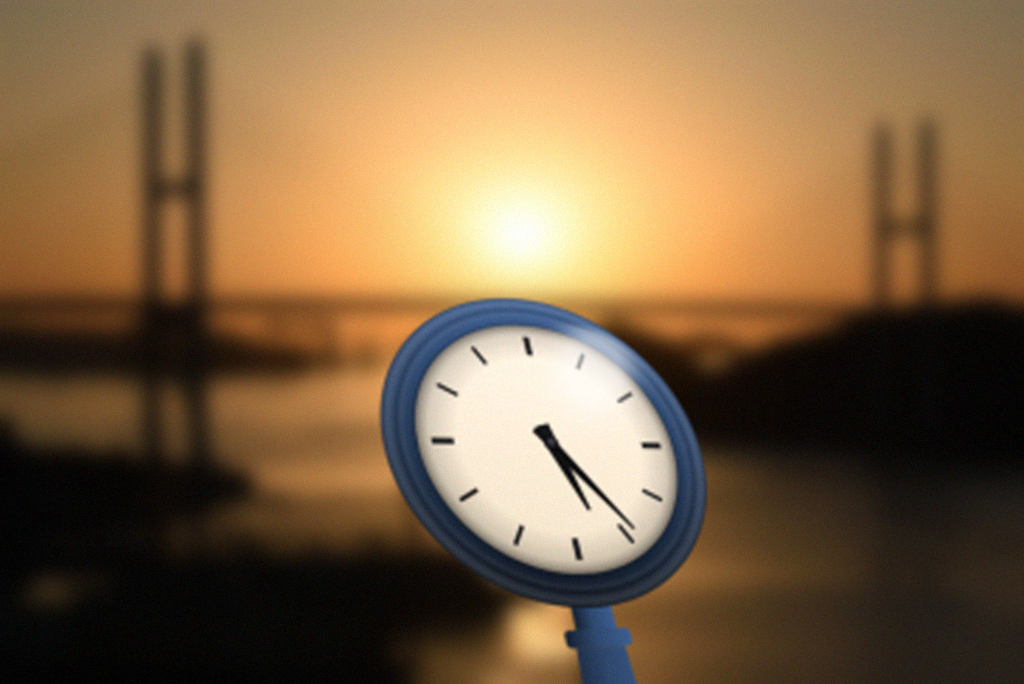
5:24
